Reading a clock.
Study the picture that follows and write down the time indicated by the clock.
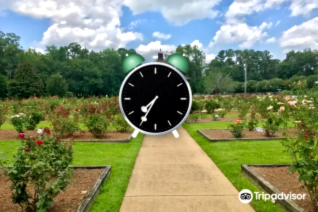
7:35
